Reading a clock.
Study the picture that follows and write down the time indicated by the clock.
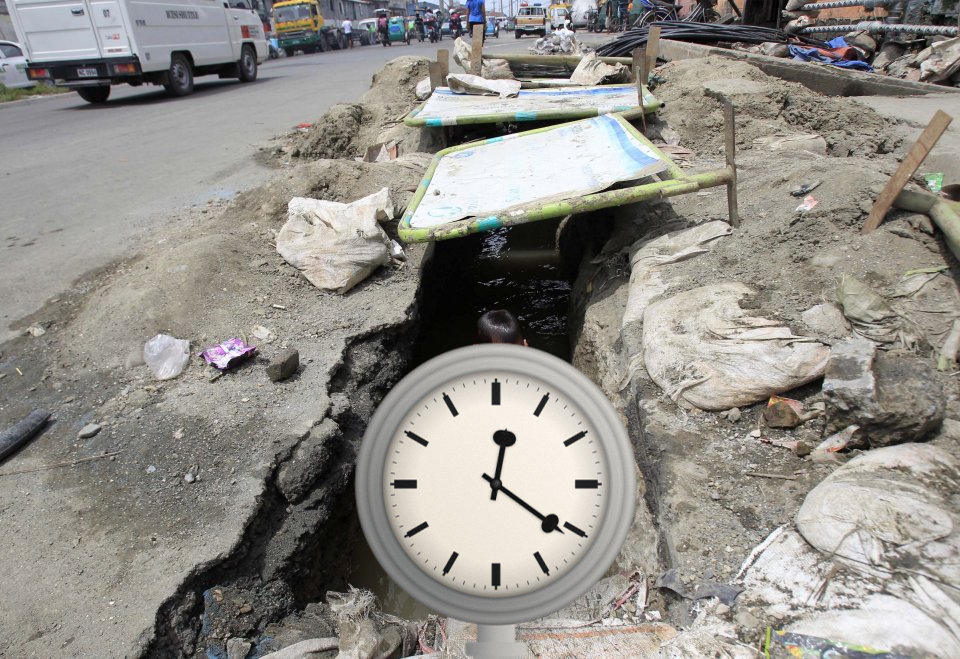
12:21
